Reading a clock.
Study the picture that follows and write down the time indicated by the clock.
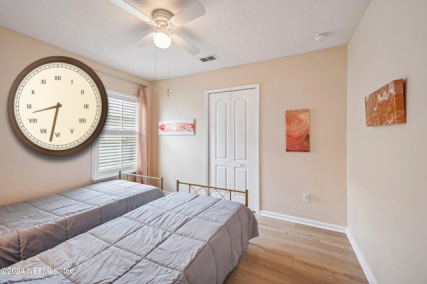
8:32
